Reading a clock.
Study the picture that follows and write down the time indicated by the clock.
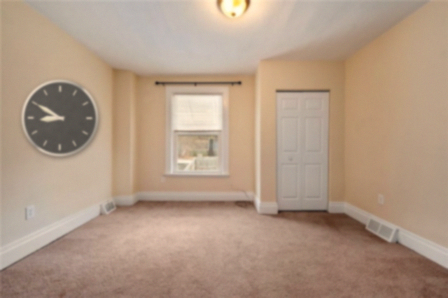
8:50
